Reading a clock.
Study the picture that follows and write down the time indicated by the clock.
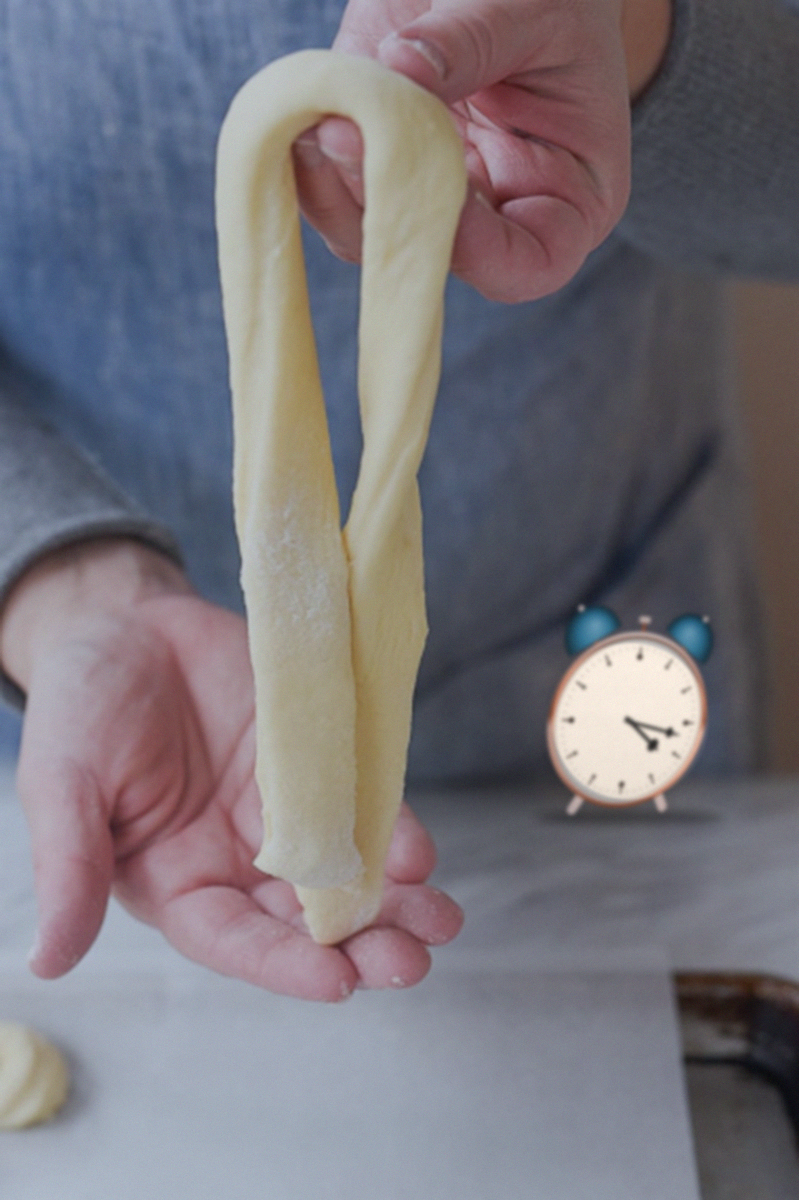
4:17
